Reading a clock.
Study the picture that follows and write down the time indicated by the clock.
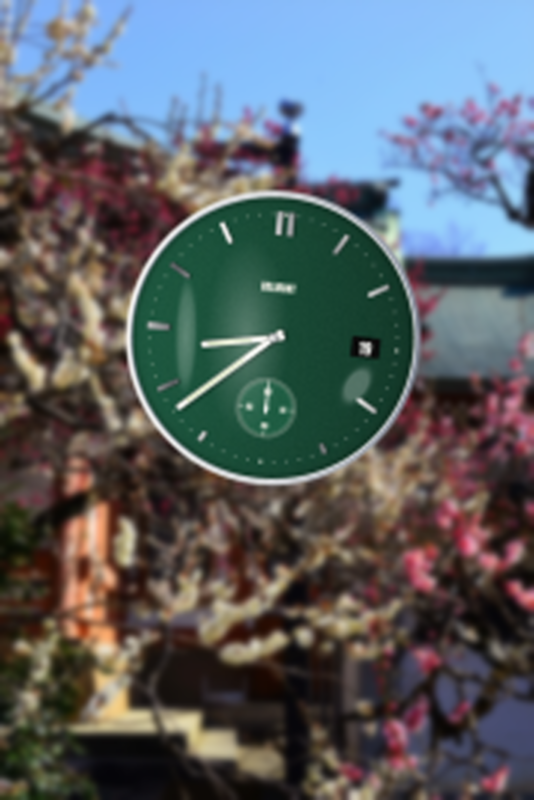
8:38
